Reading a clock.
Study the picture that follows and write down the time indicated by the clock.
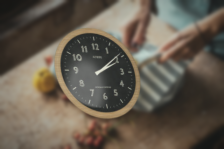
2:09
